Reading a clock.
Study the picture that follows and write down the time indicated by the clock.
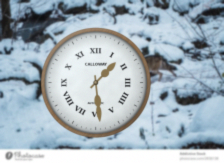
1:29
